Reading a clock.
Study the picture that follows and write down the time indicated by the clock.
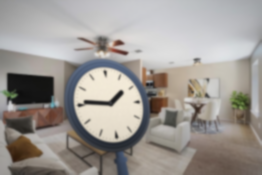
1:46
